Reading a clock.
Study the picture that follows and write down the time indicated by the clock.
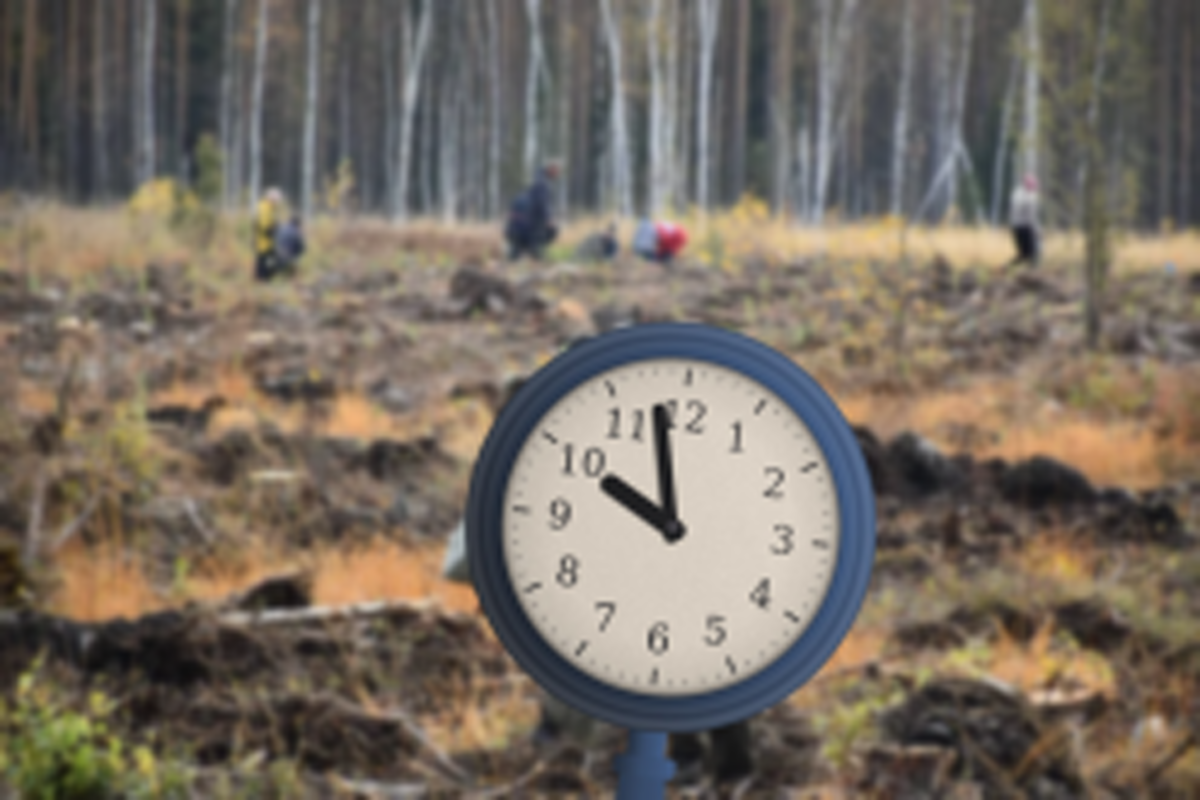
9:58
